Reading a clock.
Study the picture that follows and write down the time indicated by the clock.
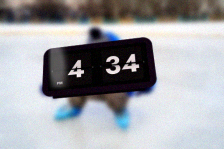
4:34
